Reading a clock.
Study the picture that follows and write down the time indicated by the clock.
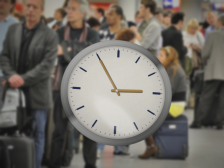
2:55
